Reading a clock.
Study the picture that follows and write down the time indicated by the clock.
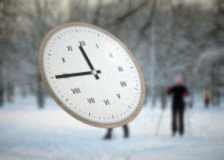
11:45
